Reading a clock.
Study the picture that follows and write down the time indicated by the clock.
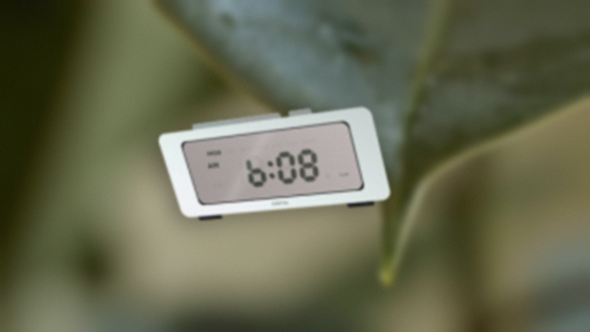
6:08
